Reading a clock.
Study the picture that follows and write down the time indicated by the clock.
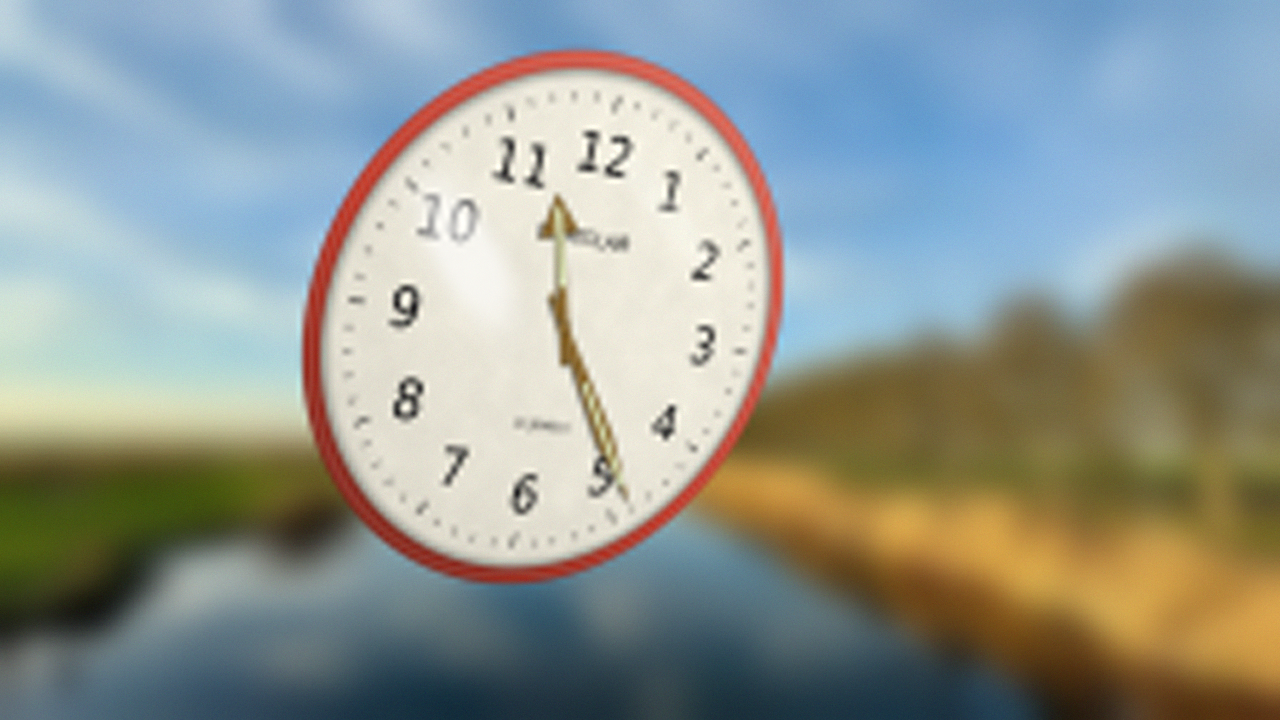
11:24
